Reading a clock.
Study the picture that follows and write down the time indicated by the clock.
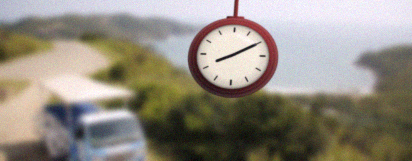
8:10
